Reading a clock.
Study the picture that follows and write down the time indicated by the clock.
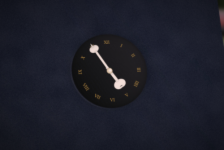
4:55
